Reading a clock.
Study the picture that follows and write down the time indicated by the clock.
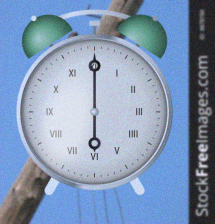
6:00
